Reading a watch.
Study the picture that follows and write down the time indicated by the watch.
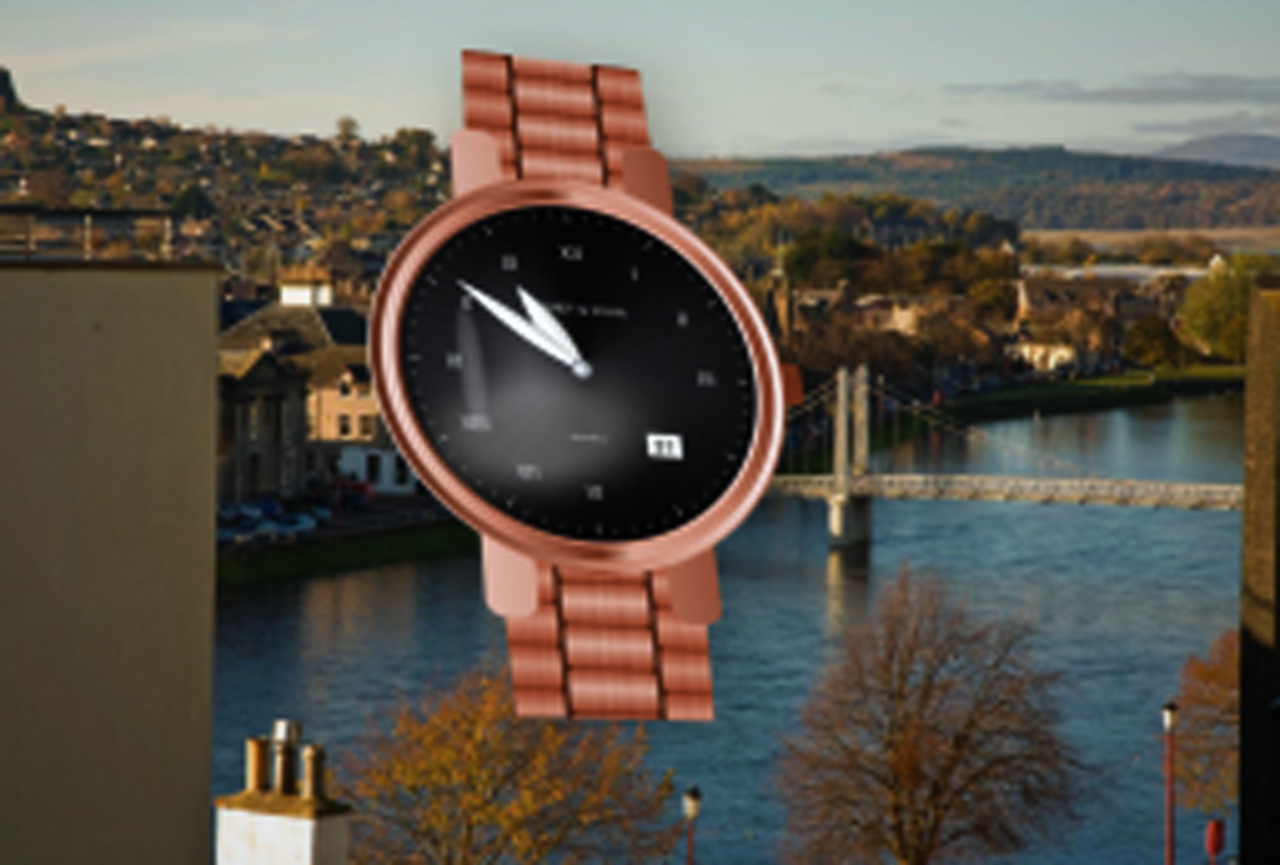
10:51
